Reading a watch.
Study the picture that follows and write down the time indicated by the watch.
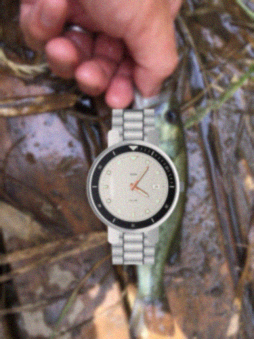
4:06
